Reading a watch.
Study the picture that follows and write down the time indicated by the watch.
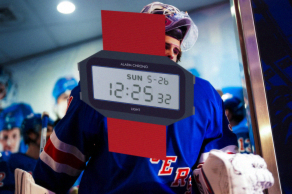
12:25:32
